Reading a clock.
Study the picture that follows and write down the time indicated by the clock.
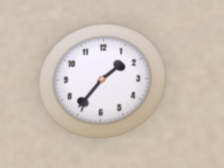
1:36
